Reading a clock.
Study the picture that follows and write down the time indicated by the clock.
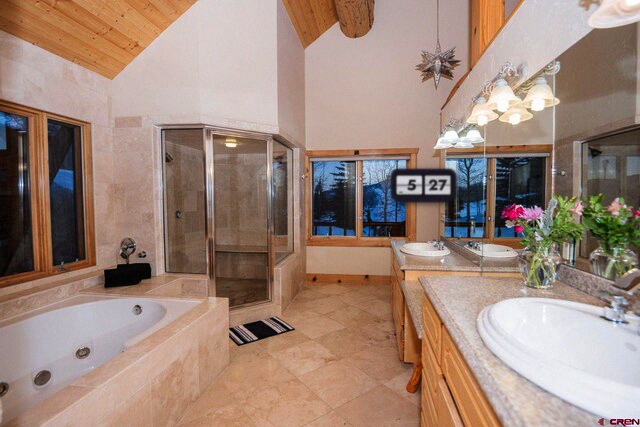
5:27
